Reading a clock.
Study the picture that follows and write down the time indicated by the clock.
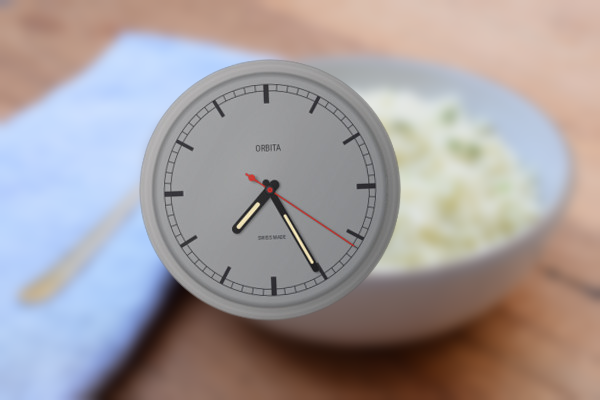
7:25:21
